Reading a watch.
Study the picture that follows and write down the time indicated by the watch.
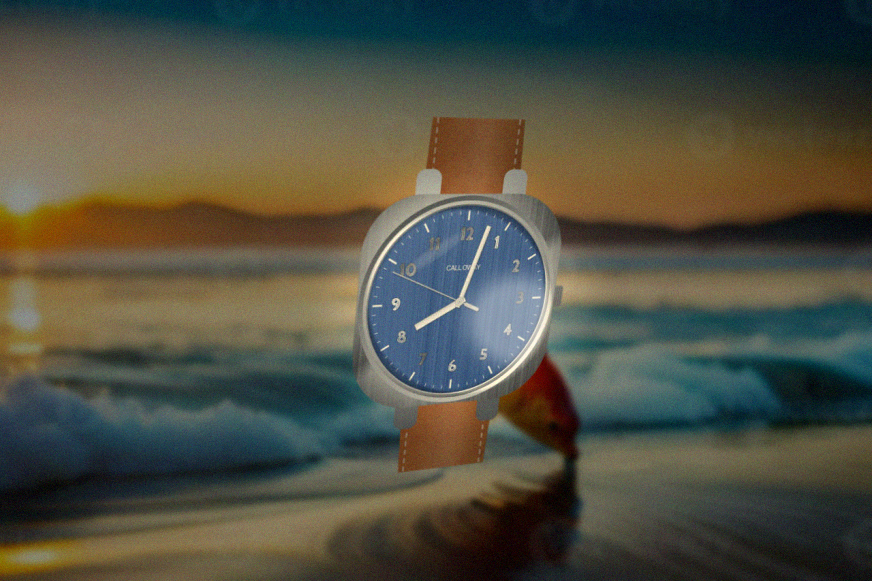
8:02:49
